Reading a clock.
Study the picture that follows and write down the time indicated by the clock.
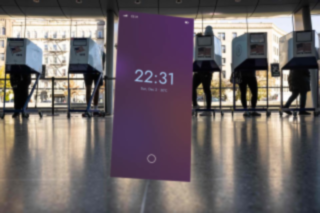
22:31
